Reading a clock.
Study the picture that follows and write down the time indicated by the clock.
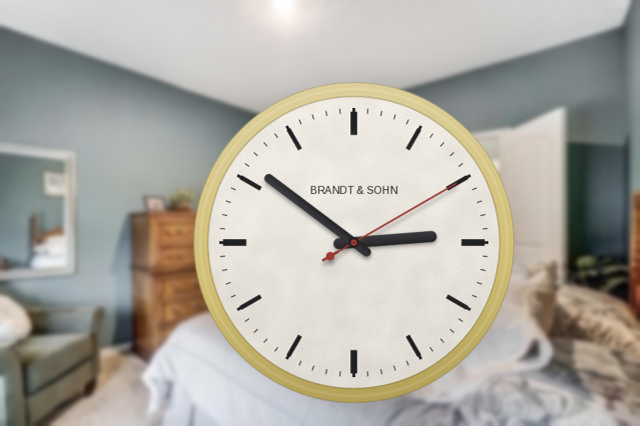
2:51:10
